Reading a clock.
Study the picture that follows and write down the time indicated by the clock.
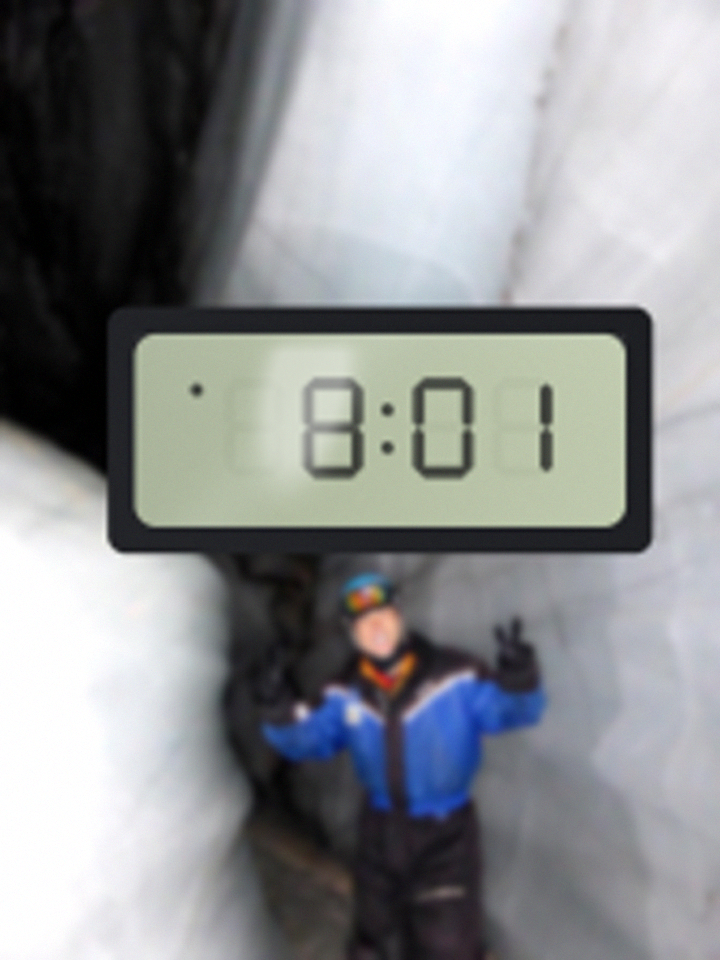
8:01
